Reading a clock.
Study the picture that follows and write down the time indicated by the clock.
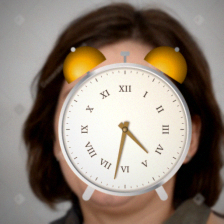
4:32
